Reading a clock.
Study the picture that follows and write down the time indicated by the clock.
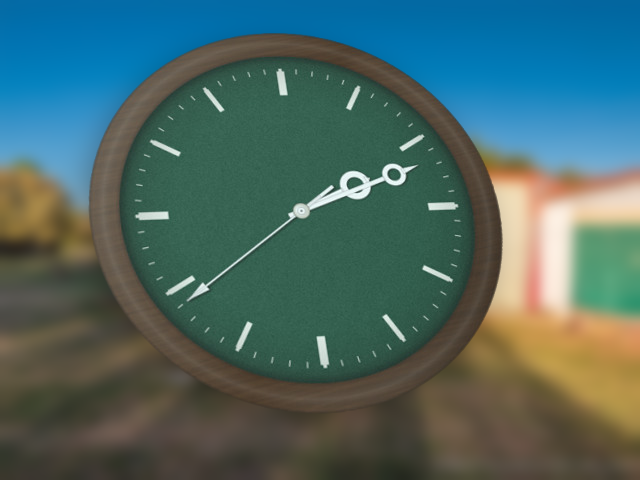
2:11:39
